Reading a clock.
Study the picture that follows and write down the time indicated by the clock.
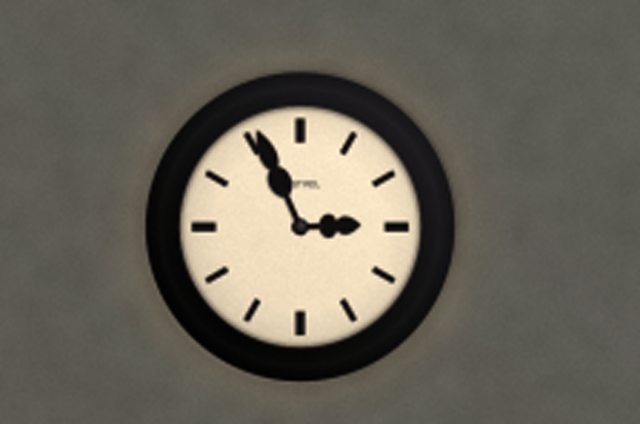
2:56
